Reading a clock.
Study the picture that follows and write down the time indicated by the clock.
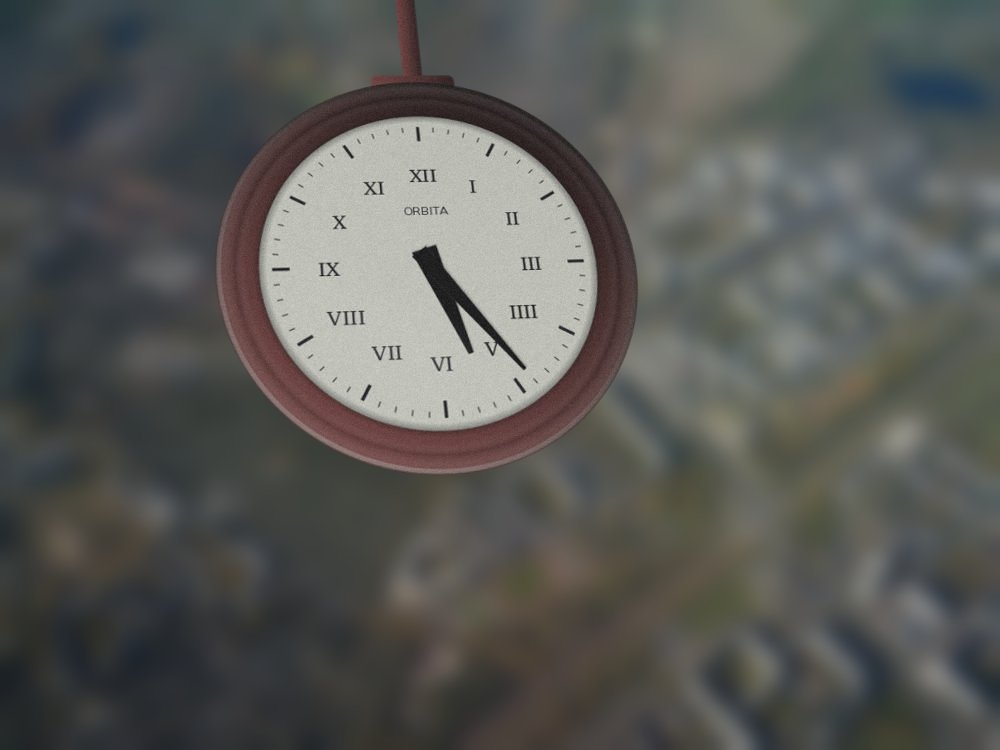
5:24
